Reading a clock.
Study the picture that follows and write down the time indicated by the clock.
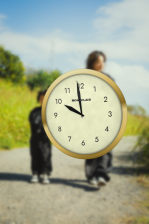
9:59
